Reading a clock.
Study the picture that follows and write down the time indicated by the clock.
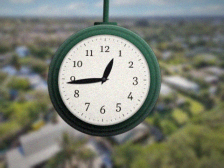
12:44
